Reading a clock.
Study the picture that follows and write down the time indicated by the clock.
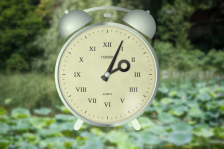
2:04
